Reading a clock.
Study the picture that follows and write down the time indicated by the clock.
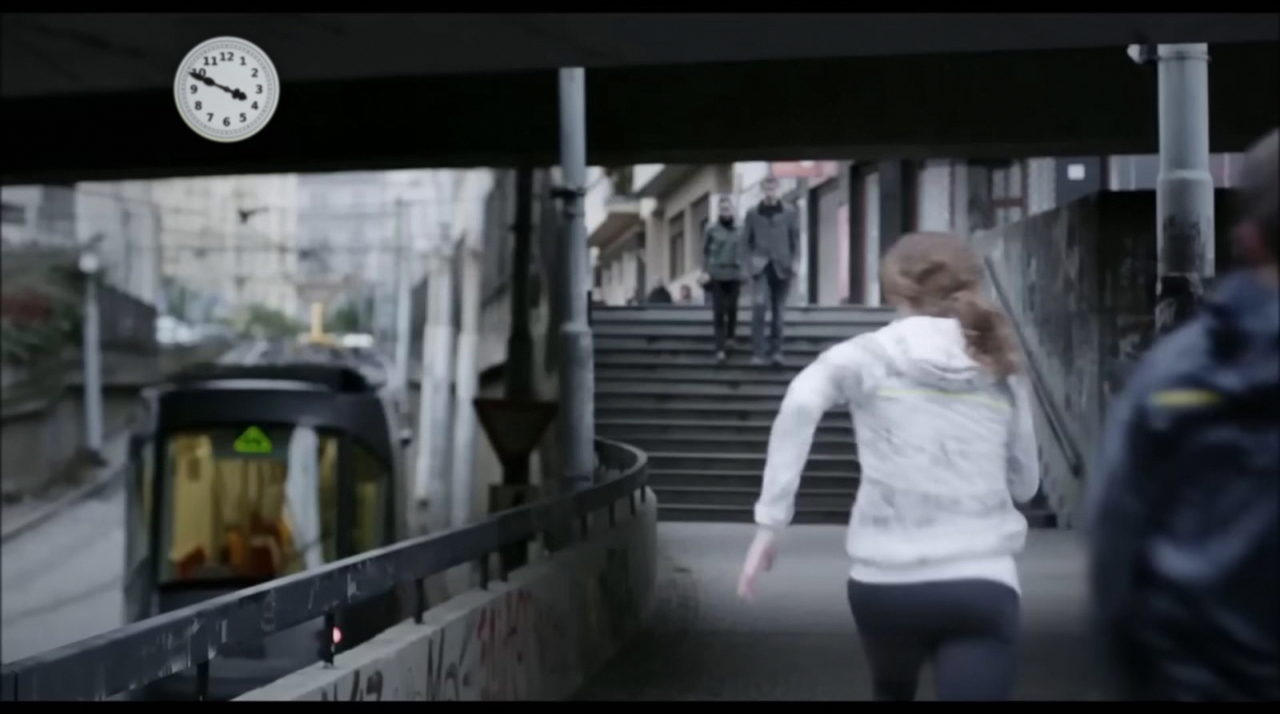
3:49
